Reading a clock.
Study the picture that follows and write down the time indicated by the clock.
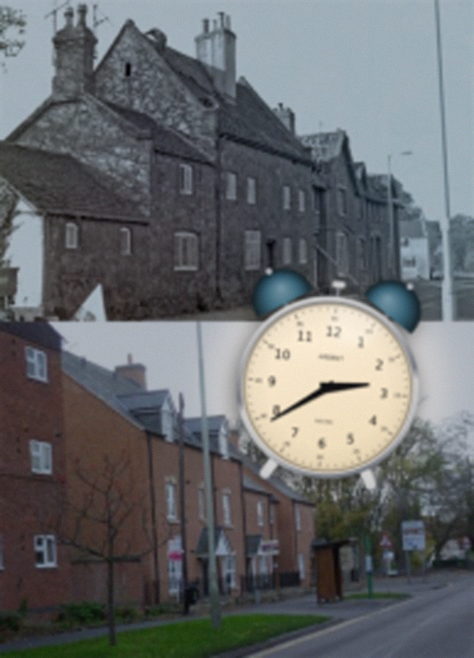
2:39
